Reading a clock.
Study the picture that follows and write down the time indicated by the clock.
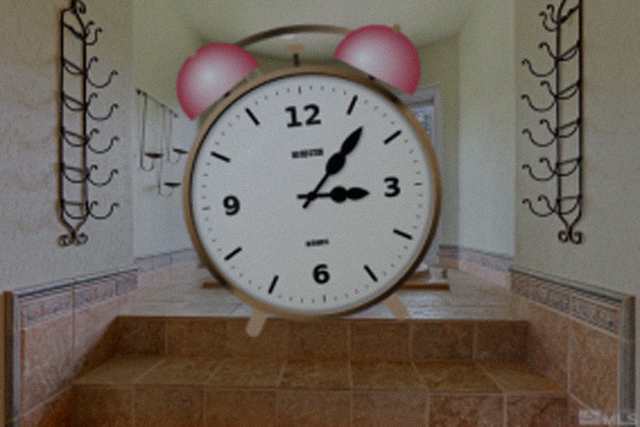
3:07
